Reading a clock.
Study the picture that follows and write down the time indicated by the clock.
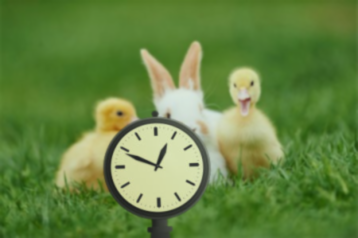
12:49
